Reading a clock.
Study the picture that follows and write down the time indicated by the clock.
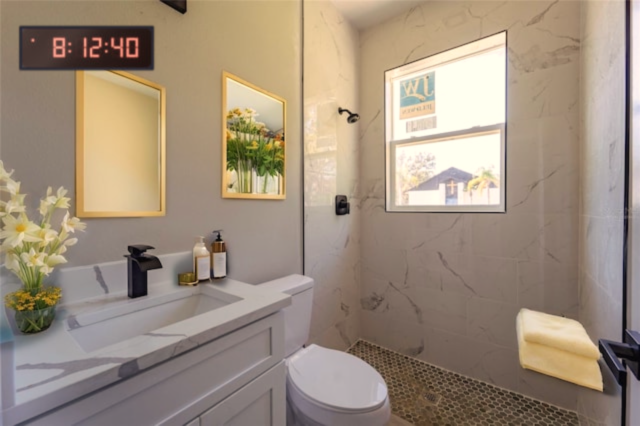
8:12:40
